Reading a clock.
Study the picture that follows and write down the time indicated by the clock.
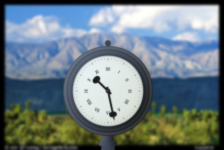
10:28
